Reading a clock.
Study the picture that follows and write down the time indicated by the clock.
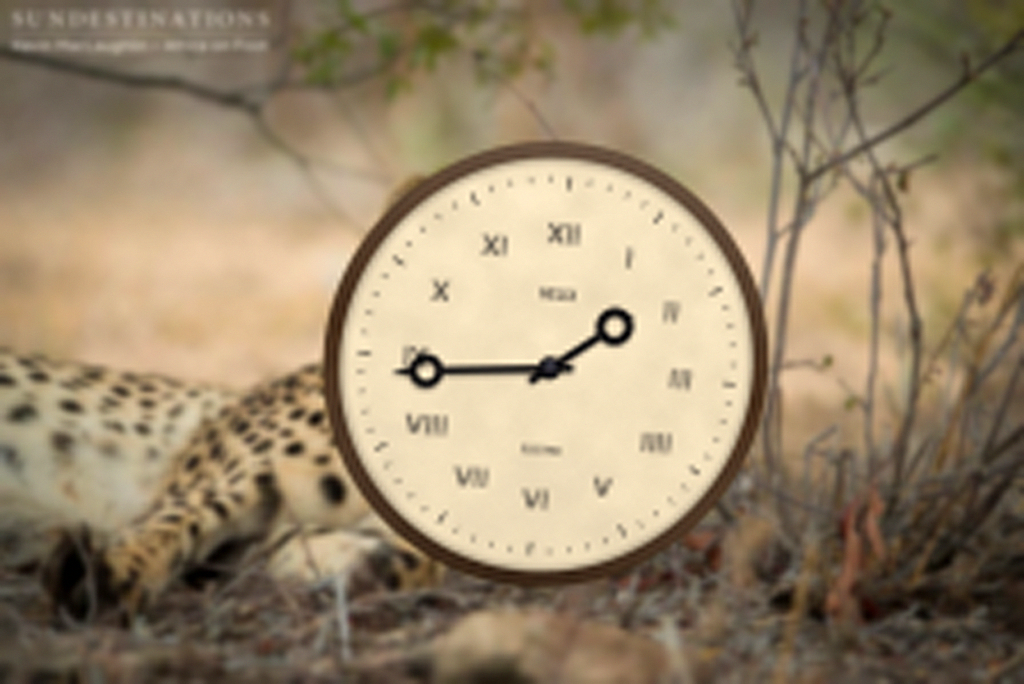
1:44
